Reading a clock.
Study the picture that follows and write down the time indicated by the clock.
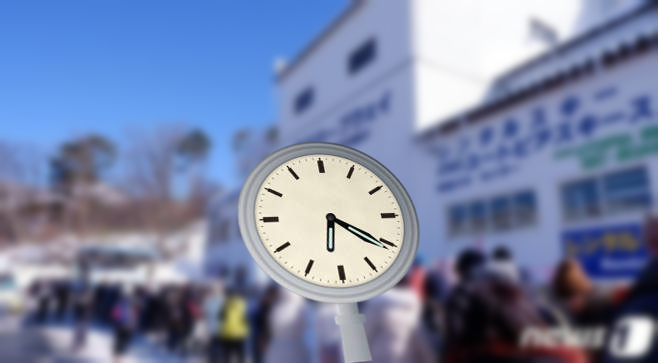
6:21
